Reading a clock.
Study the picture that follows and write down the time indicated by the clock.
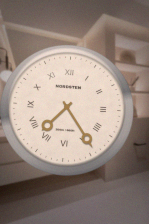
7:24
